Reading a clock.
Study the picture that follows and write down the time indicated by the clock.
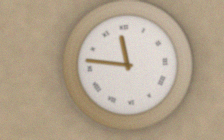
11:47
